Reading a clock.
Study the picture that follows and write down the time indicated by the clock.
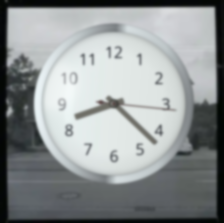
8:22:16
